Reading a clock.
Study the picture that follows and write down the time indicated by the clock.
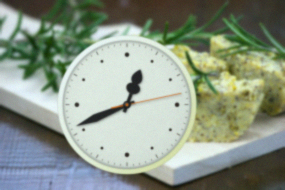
12:41:13
